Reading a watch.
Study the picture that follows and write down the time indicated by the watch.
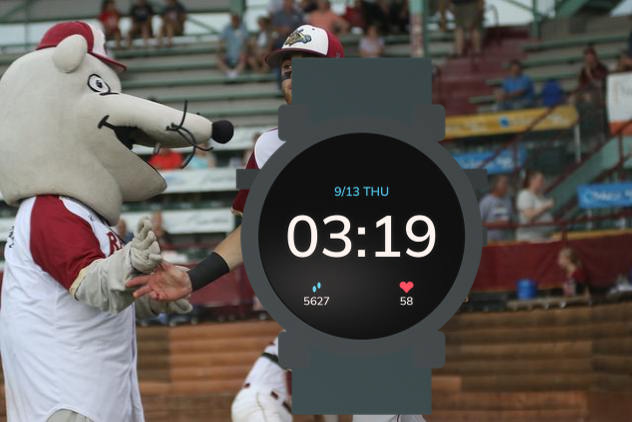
3:19
